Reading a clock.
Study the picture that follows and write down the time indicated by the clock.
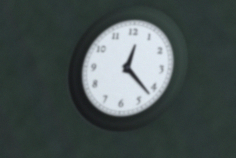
12:22
